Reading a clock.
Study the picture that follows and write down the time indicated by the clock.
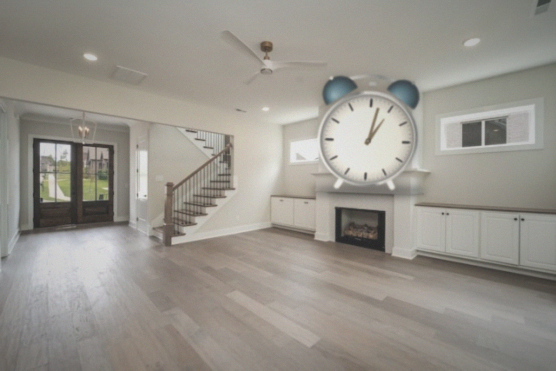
1:02
